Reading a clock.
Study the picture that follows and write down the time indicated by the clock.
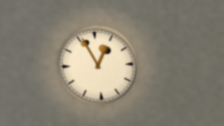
12:56
